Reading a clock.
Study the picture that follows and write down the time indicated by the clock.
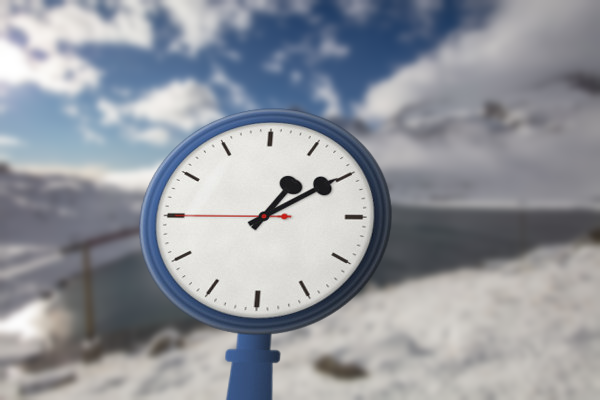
1:09:45
